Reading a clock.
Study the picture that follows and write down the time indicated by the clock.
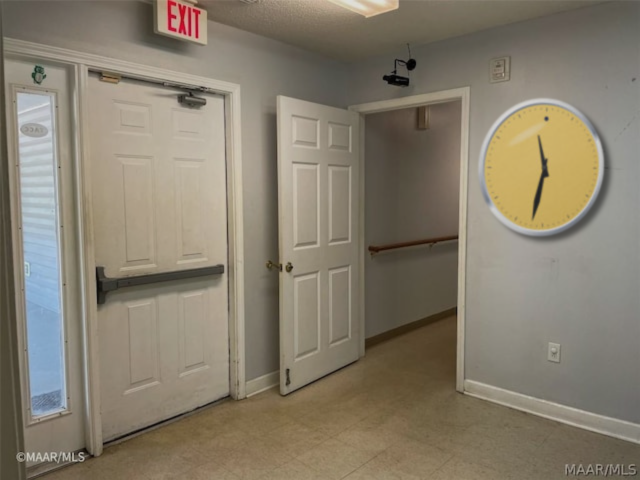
11:32
